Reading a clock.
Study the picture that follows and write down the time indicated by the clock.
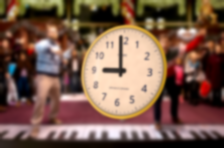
8:59
